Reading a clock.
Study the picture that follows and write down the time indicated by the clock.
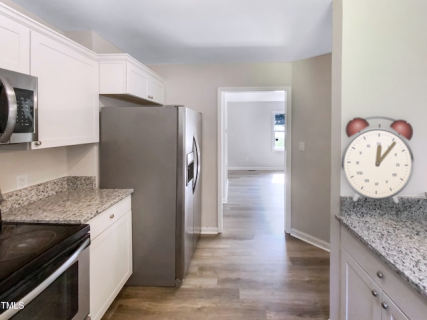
12:06
